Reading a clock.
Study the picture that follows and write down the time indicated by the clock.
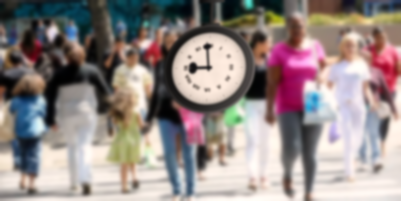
8:59
